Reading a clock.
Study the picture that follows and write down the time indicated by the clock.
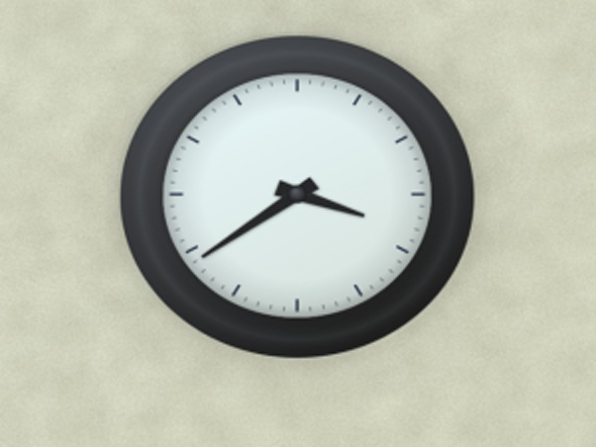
3:39
